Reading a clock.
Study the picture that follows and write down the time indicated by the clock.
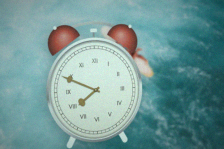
7:49
